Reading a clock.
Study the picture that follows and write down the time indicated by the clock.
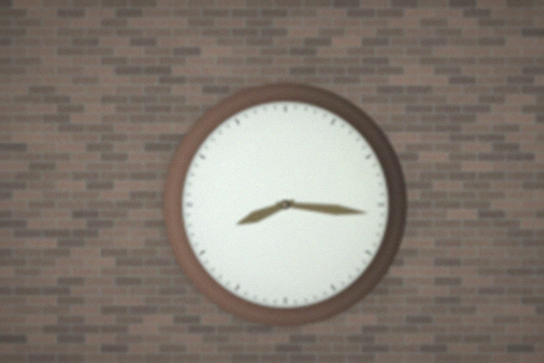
8:16
